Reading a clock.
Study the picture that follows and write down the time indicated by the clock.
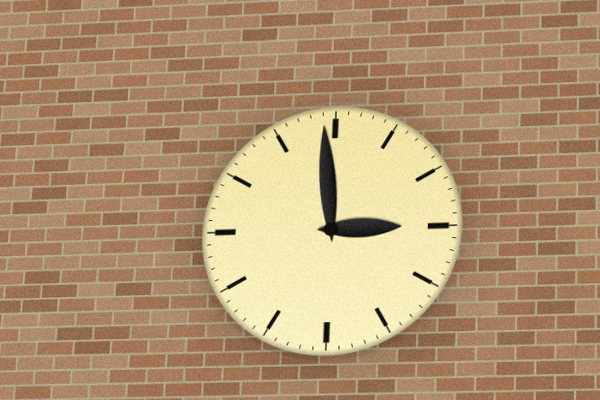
2:59
